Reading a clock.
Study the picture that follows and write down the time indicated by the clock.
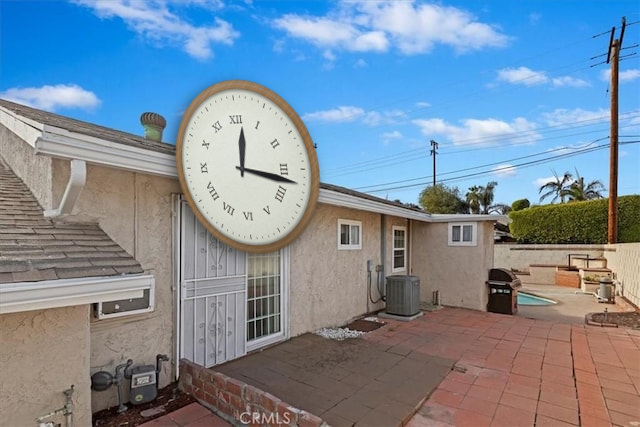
12:17
